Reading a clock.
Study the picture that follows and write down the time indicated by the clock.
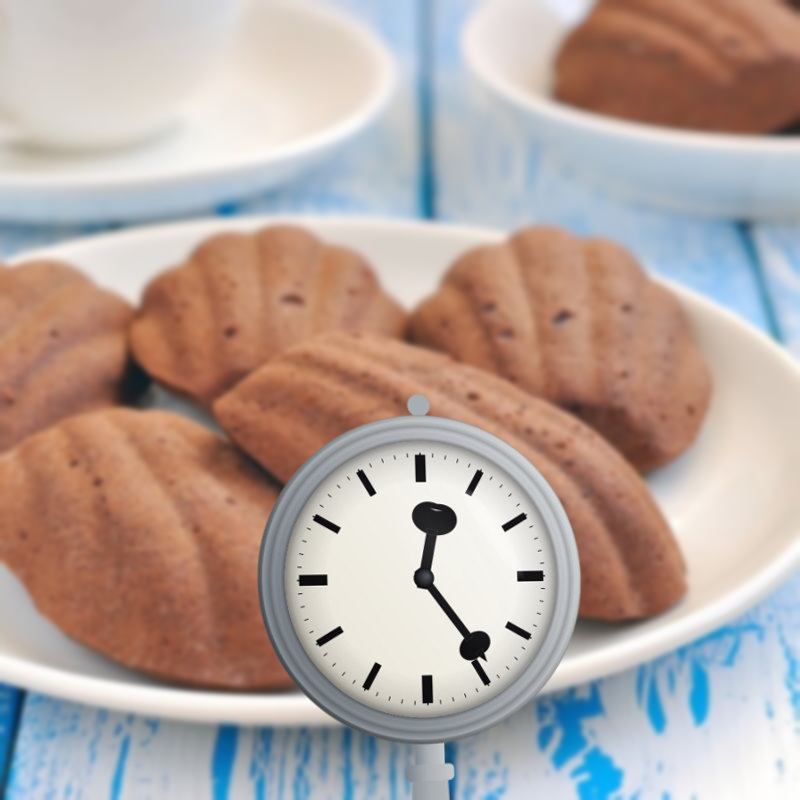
12:24
